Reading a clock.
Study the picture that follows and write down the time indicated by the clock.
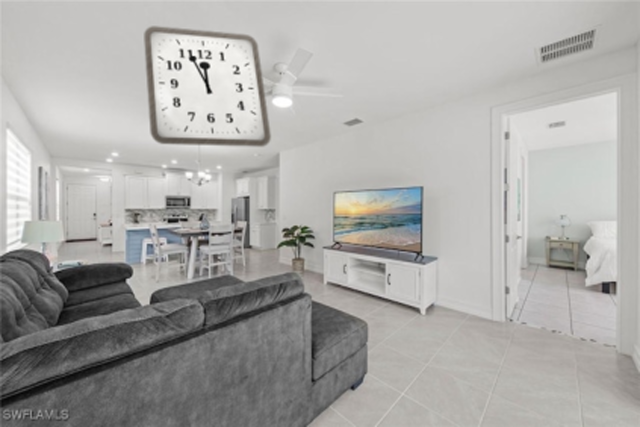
11:56
